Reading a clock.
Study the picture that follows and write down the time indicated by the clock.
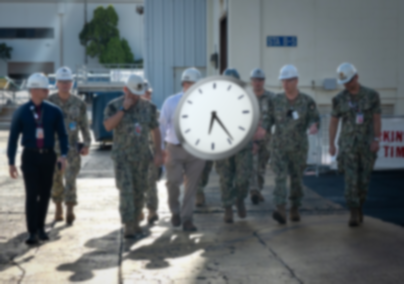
6:24
